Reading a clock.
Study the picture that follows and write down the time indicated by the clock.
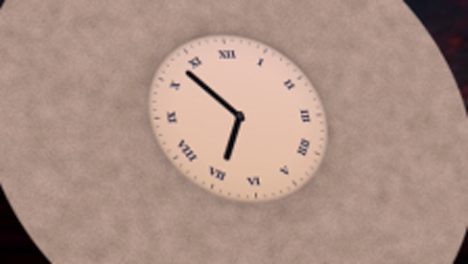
6:53
